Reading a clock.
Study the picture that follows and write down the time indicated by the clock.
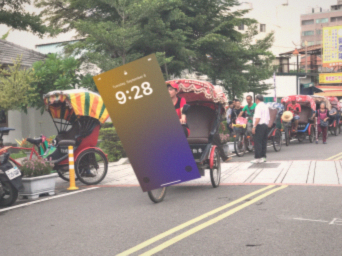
9:28
